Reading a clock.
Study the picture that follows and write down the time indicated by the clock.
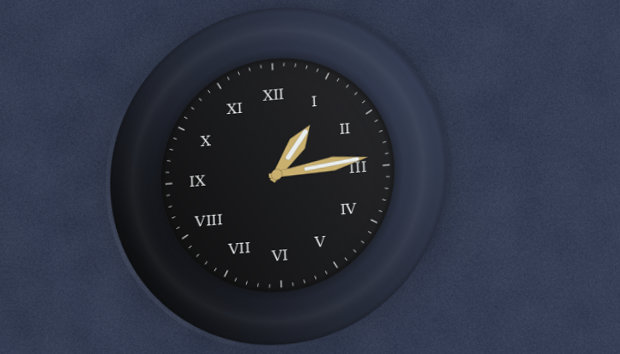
1:14
